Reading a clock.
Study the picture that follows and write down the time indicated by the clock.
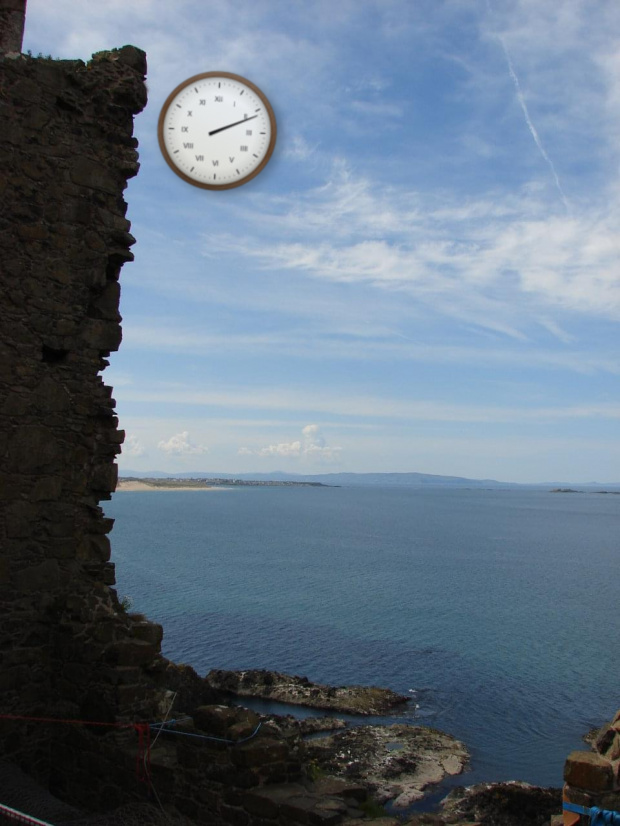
2:11
